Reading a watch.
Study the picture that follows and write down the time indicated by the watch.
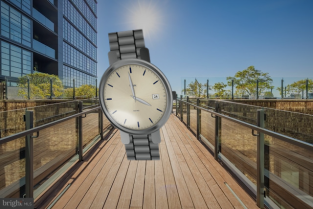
3:59
